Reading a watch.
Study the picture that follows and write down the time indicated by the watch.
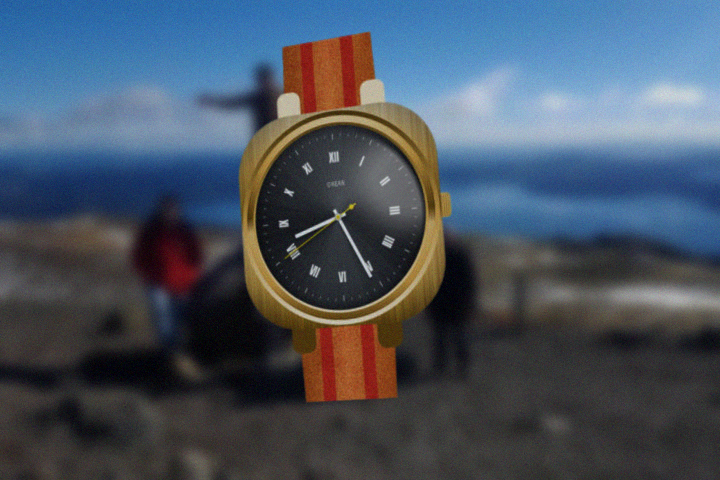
8:25:40
